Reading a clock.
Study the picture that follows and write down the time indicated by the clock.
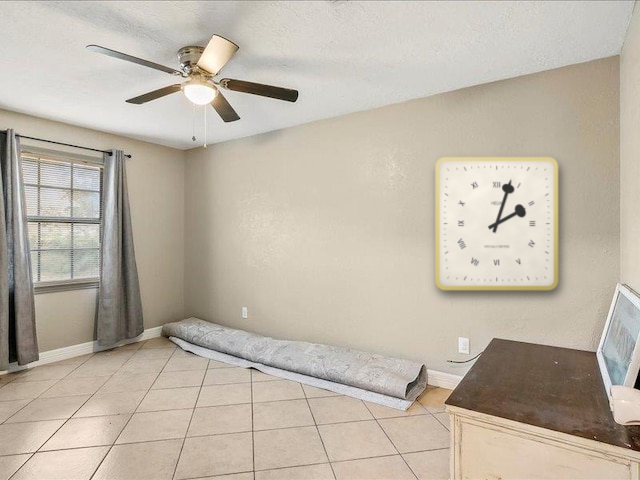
2:03
